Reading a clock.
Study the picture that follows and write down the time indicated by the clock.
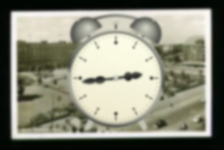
2:44
